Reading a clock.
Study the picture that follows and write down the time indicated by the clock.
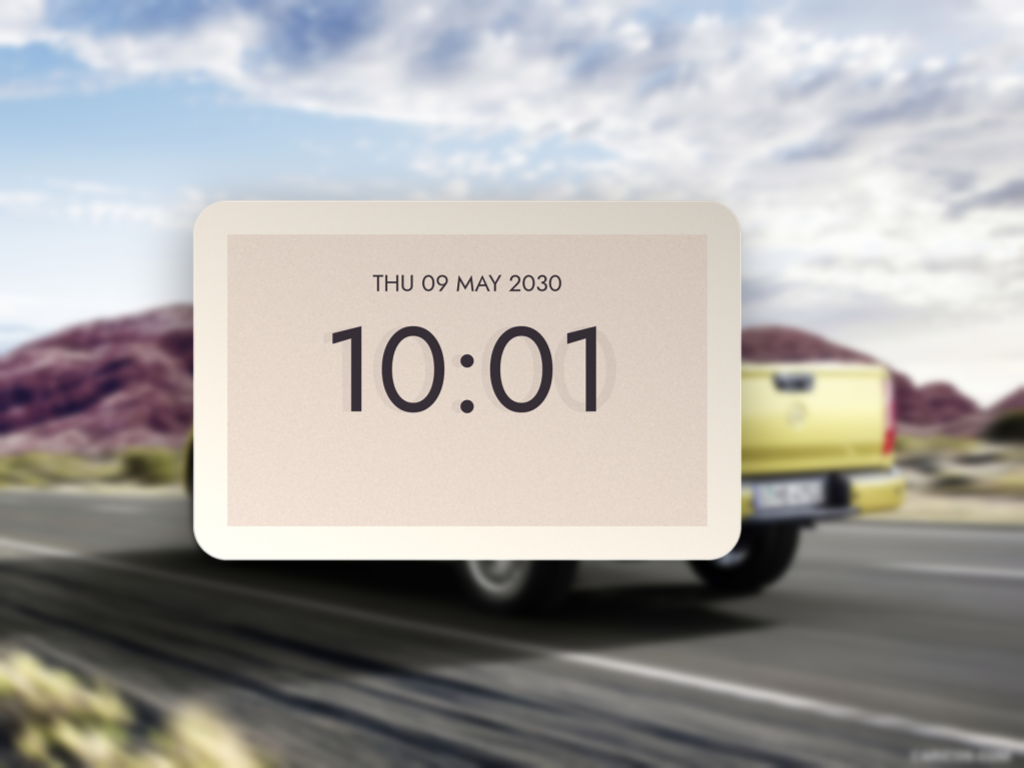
10:01
